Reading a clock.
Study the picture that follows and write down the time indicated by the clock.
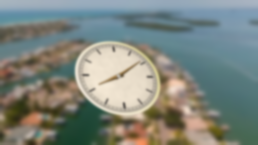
8:09
